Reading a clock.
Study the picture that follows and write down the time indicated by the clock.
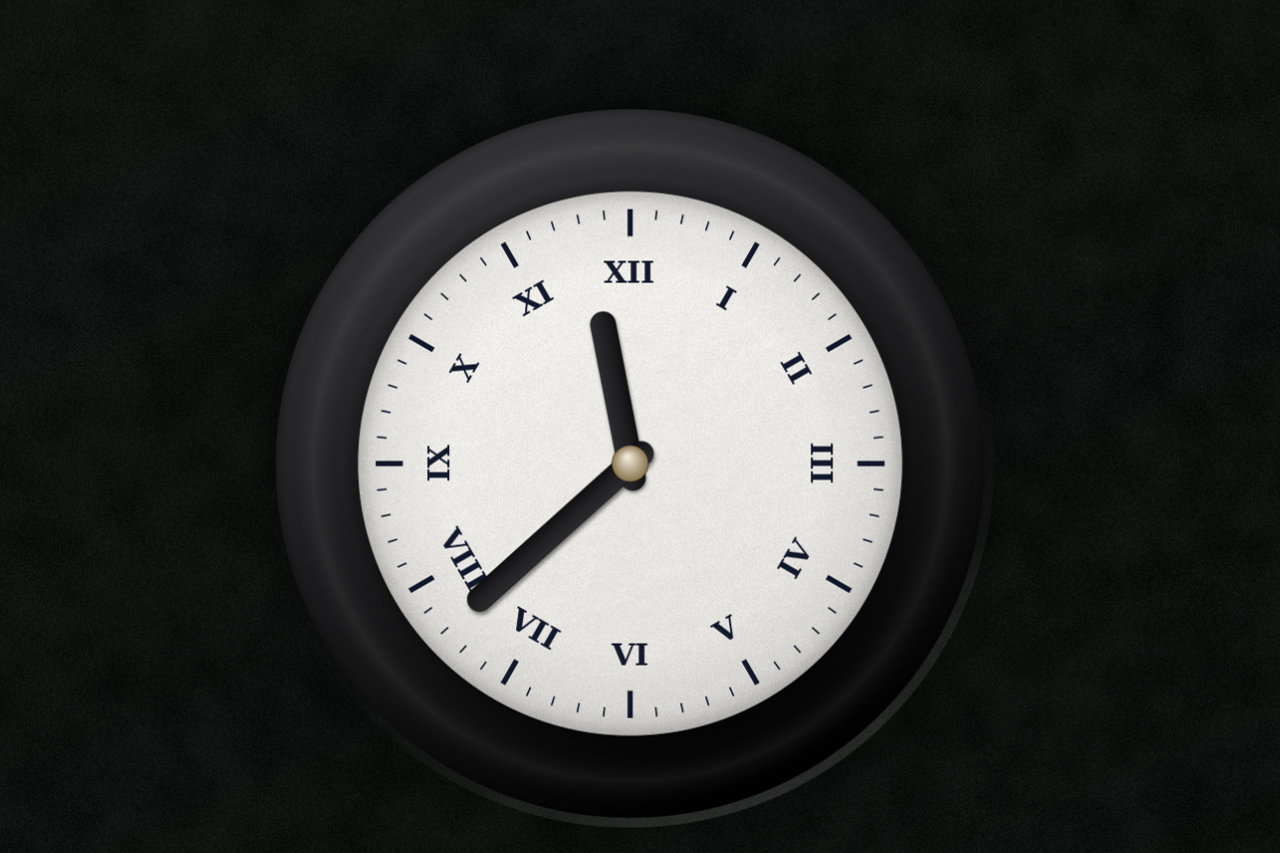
11:38
